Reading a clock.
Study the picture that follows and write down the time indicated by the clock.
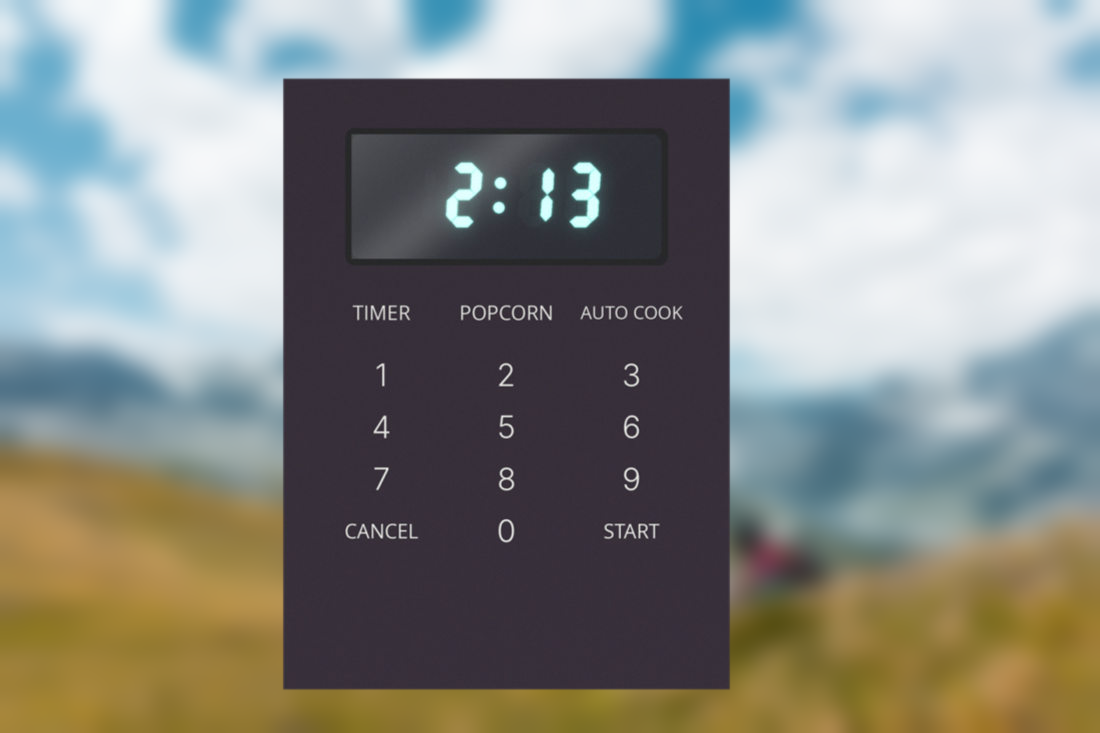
2:13
